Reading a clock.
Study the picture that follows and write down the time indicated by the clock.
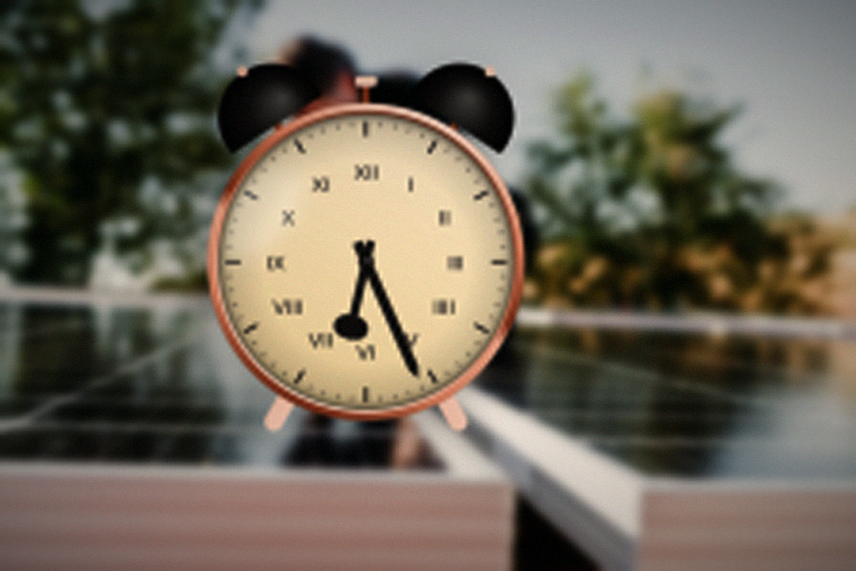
6:26
